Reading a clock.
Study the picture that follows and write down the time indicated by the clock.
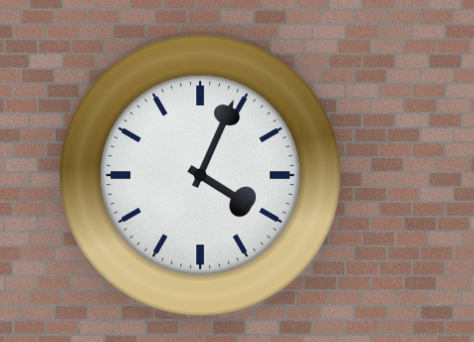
4:04
